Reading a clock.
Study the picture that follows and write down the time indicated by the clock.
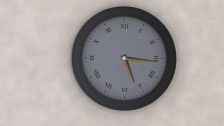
5:16
